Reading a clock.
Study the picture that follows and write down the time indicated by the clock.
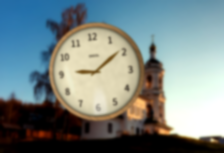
9:09
